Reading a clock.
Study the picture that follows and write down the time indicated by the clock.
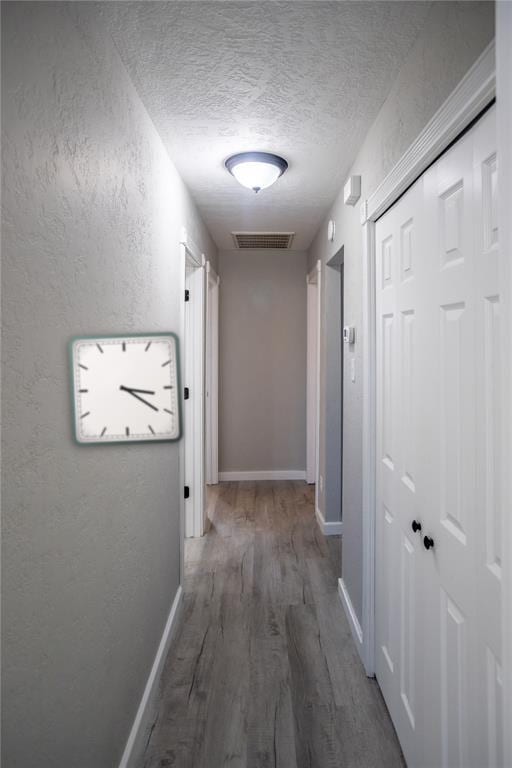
3:21
